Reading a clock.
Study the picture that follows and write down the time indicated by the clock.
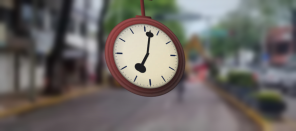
7:02
